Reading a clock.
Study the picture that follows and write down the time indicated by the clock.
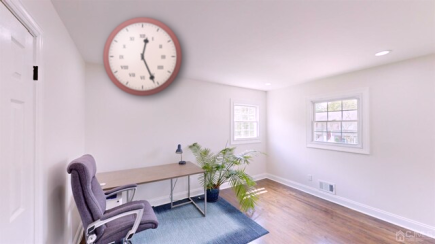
12:26
